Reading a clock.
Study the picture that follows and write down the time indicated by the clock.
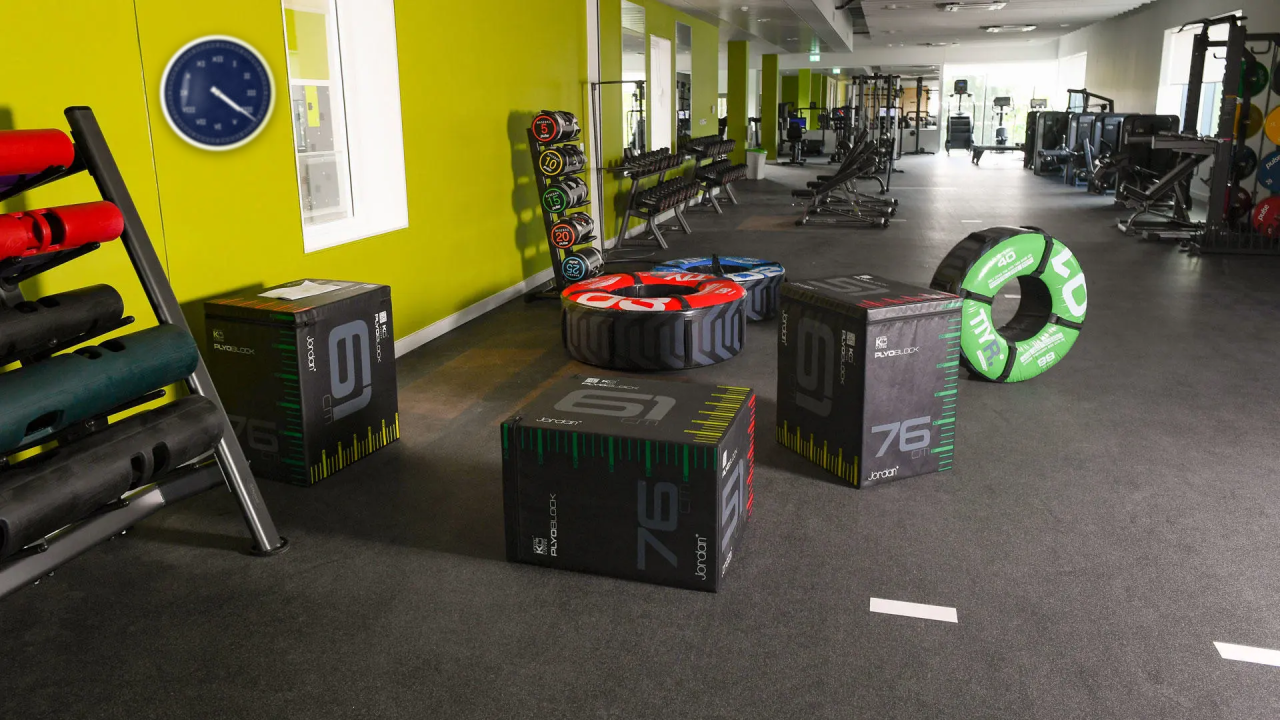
4:21
